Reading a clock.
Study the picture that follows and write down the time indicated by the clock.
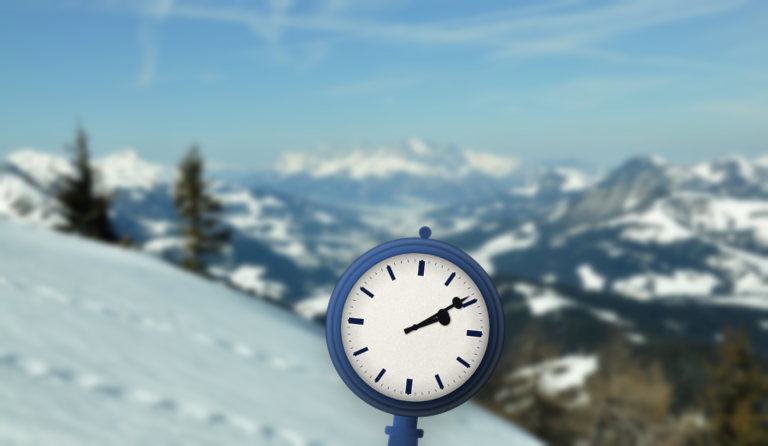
2:09
